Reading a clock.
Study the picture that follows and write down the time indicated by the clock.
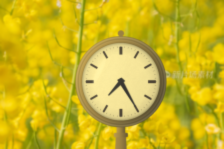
7:25
